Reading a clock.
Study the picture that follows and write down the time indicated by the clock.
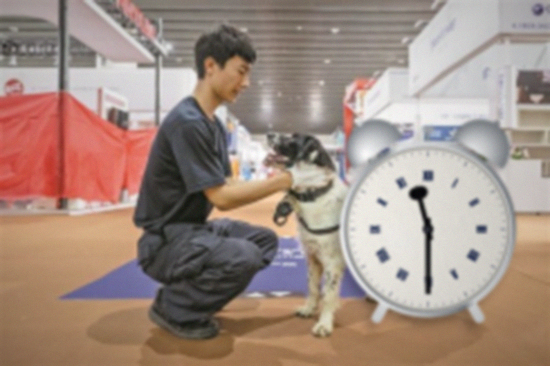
11:30
